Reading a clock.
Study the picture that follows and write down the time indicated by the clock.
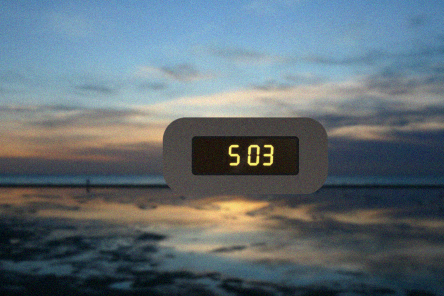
5:03
